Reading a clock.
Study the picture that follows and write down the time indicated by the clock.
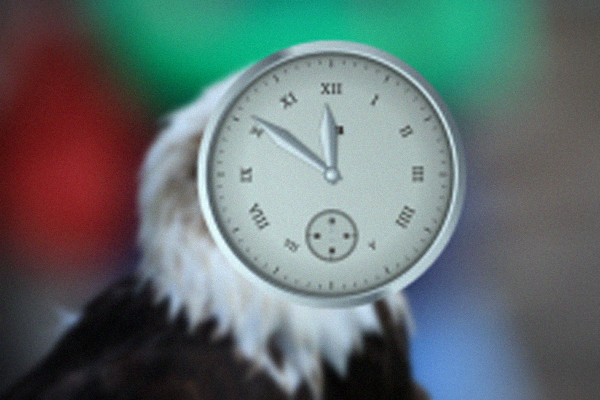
11:51
